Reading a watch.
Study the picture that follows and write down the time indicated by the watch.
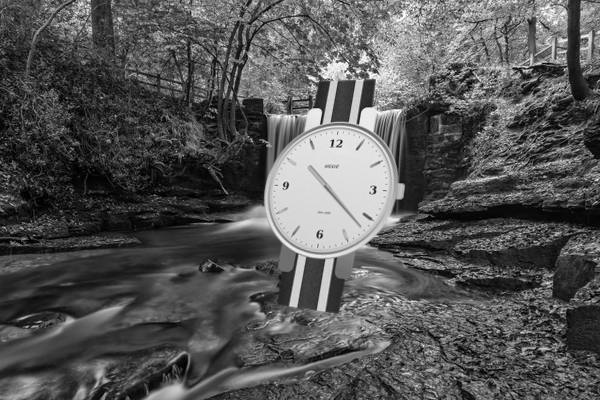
10:22
